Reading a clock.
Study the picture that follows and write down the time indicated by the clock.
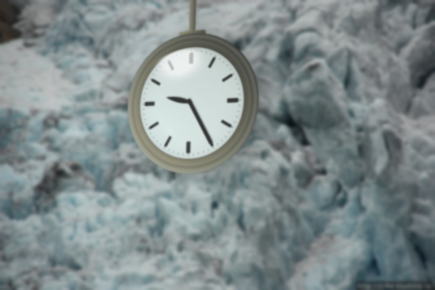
9:25
